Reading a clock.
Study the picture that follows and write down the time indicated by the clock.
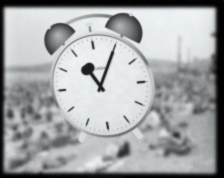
11:05
